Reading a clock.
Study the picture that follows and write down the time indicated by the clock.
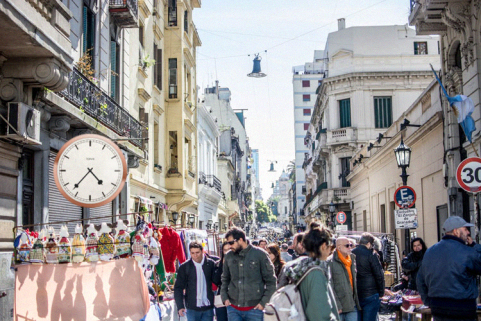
4:37
